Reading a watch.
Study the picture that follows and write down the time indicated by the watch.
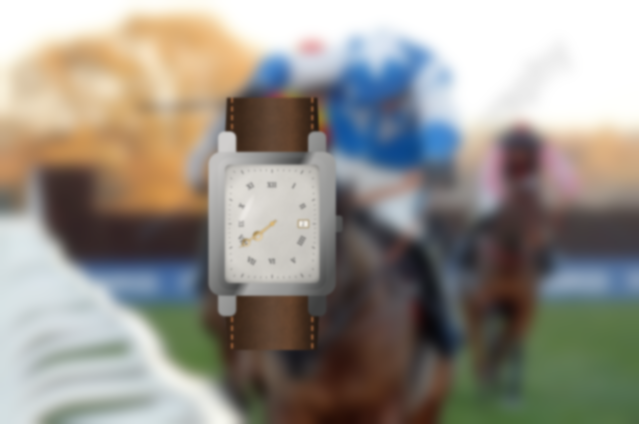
7:39
